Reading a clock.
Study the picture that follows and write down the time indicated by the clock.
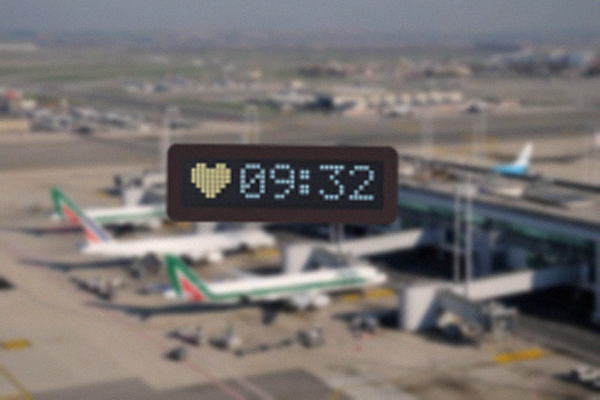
9:32
